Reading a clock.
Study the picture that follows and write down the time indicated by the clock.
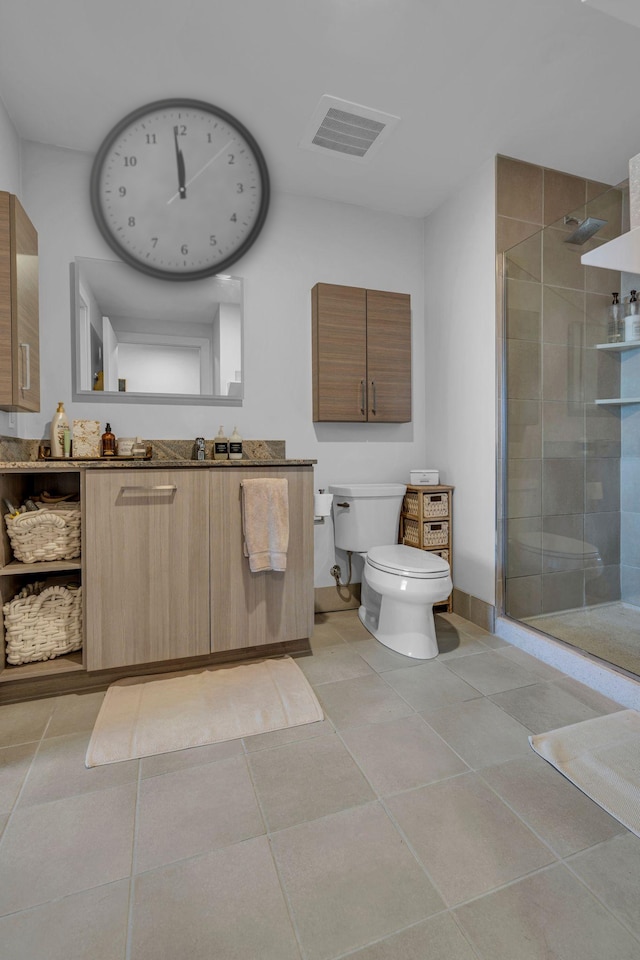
11:59:08
